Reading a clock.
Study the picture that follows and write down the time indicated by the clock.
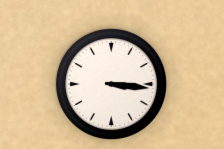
3:16
